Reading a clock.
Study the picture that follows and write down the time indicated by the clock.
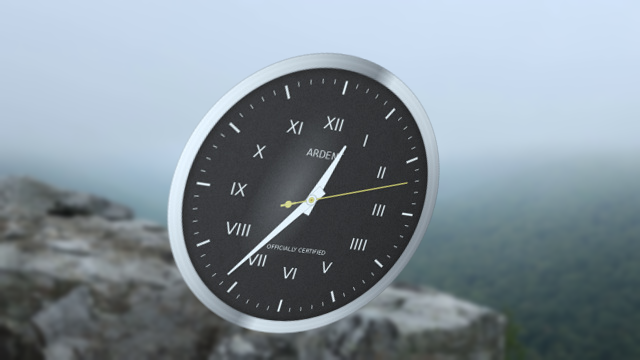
12:36:12
